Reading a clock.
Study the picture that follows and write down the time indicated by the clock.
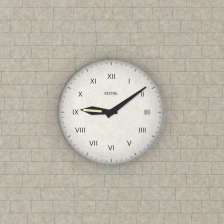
9:09
